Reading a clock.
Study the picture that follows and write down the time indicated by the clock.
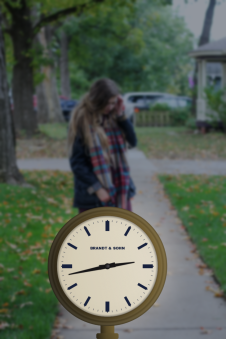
2:43
